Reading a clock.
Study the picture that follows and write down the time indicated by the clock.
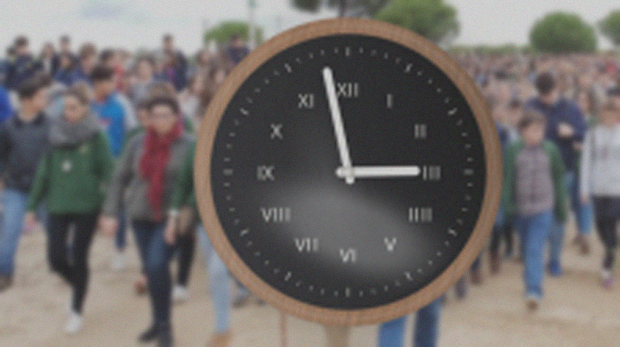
2:58
